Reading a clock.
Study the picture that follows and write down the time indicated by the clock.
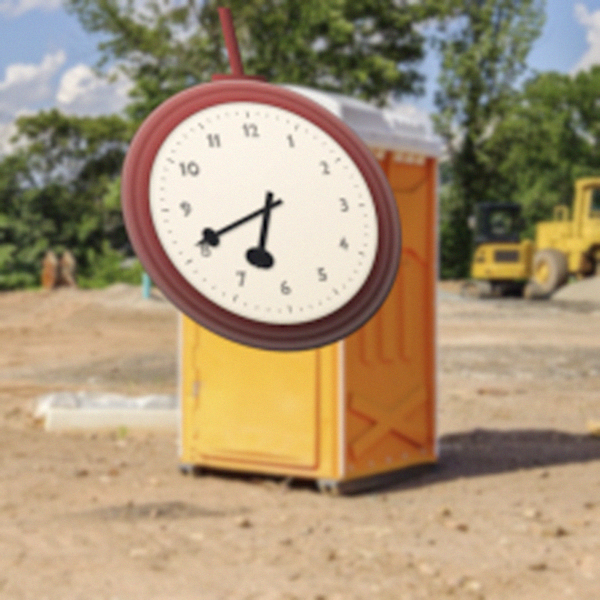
6:41
